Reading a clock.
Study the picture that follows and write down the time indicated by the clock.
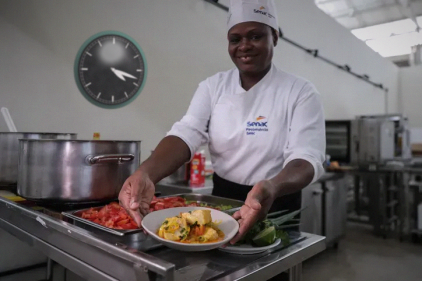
4:18
